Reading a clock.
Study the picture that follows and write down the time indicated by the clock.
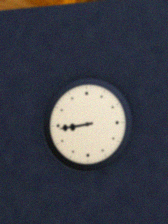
8:44
